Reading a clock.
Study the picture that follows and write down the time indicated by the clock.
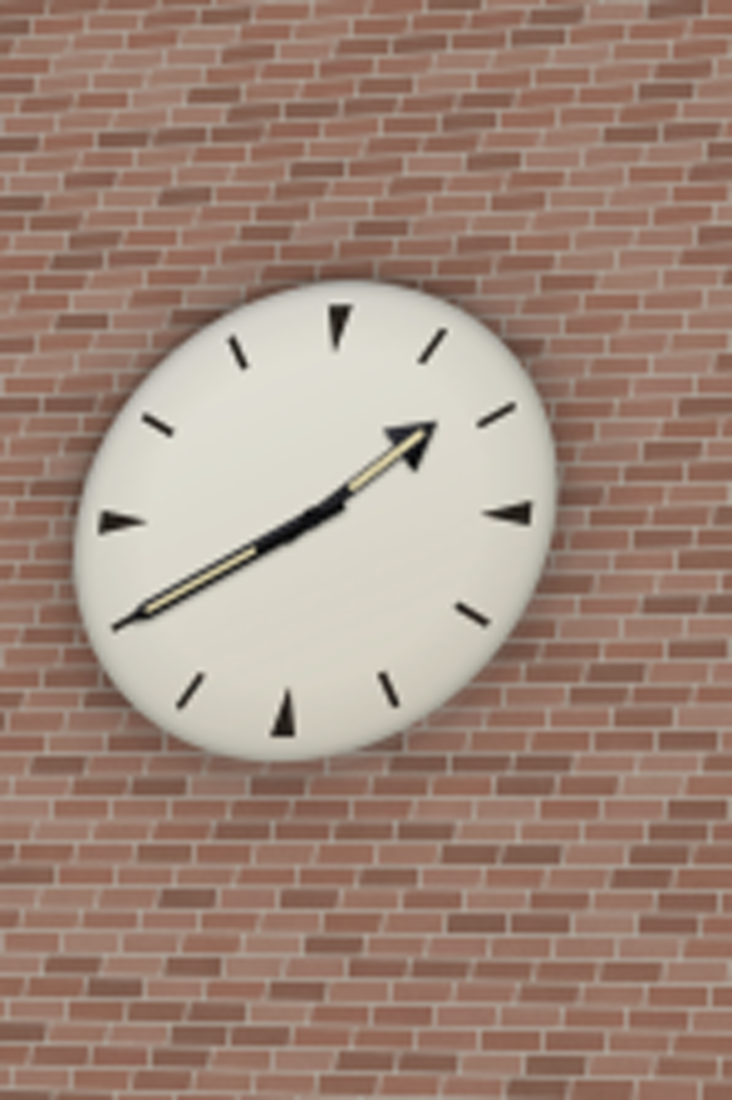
1:40
